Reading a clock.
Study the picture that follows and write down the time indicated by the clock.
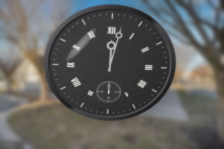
12:02
